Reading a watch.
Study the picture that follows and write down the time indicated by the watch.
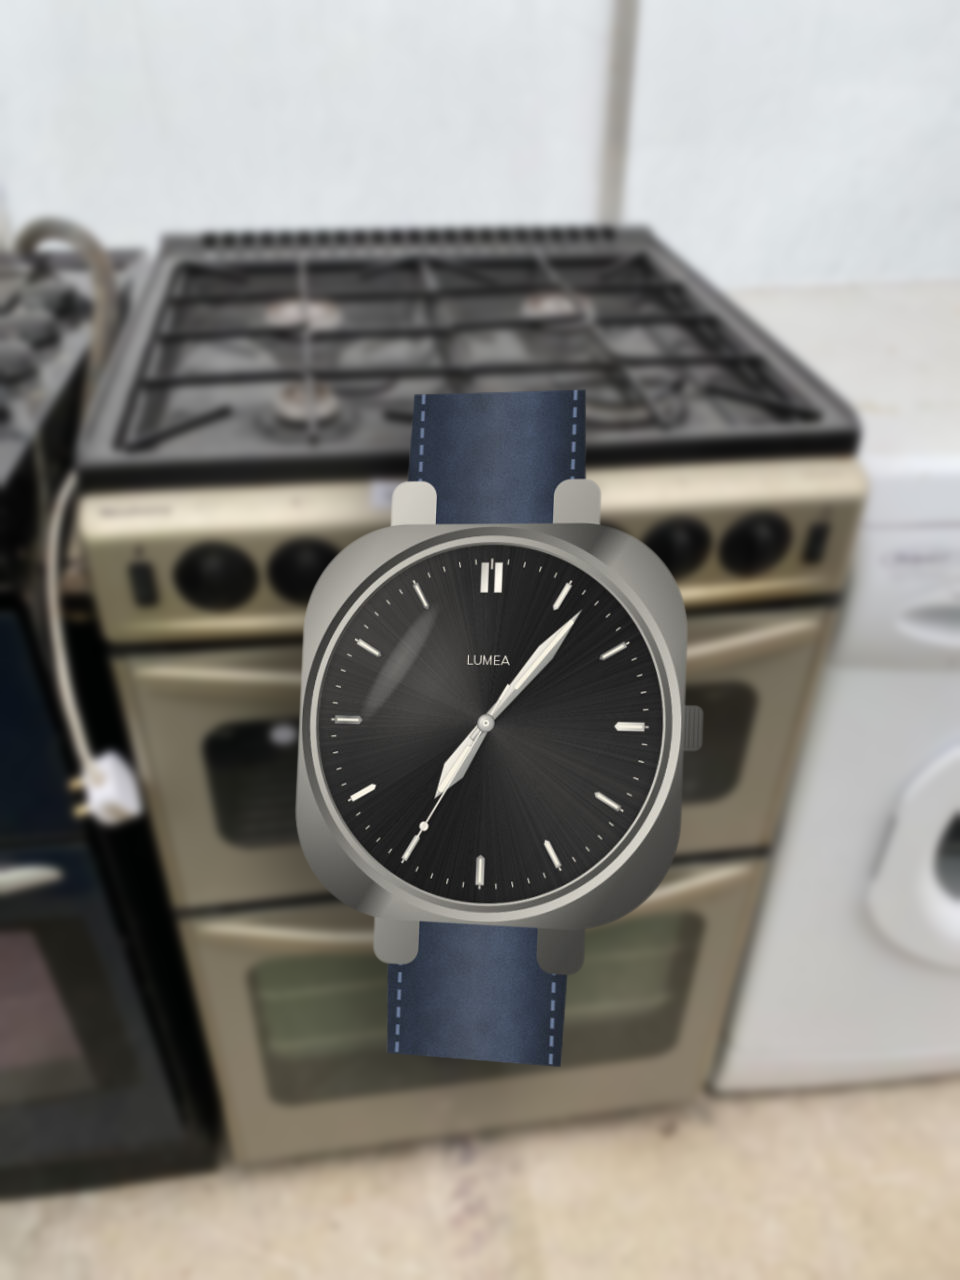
7:06:35
